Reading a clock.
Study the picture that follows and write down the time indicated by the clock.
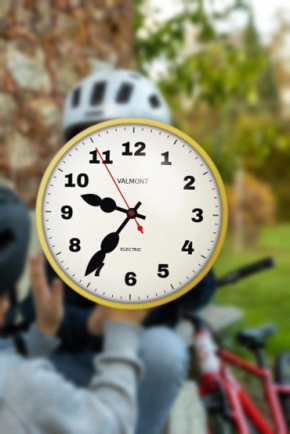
9:35:55
